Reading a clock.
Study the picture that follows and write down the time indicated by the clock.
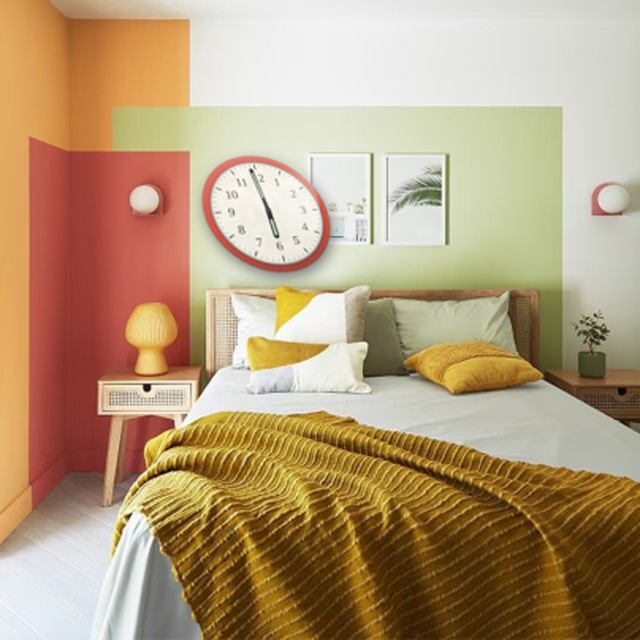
5:59
